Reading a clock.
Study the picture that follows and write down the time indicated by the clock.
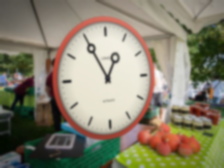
12:55
